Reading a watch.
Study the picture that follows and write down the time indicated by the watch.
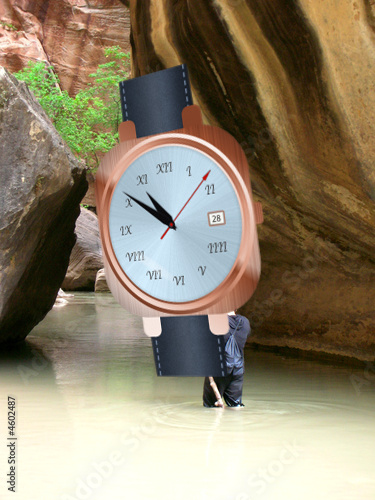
10:51:08
